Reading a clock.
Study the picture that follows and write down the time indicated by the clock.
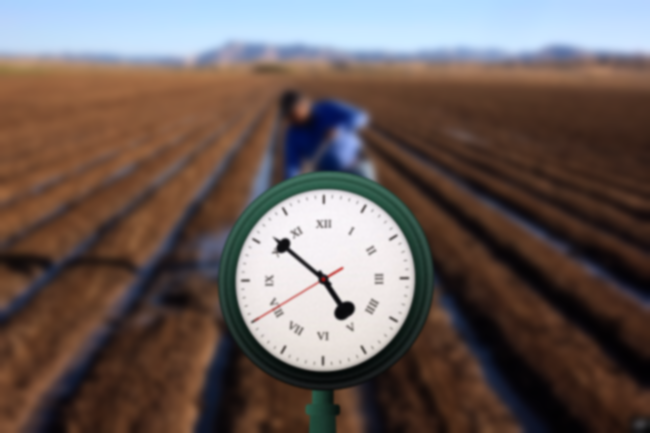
4:51:40
